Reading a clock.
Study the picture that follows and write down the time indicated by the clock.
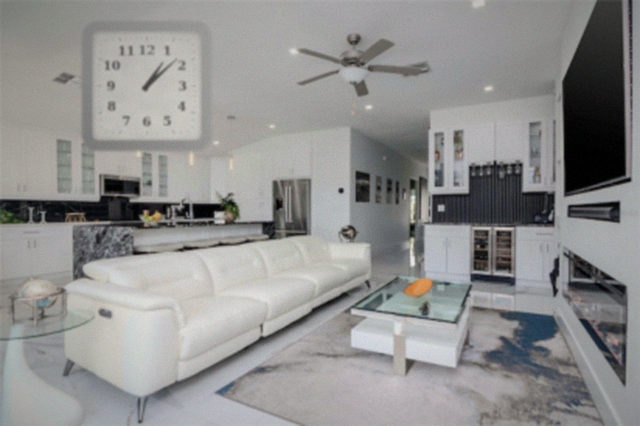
1:08
